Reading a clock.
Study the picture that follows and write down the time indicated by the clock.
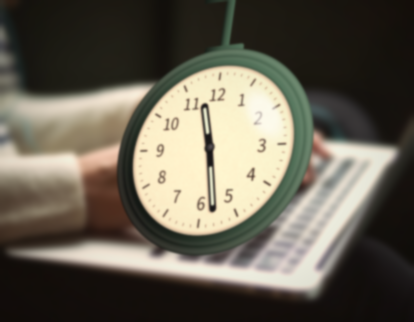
11:28
